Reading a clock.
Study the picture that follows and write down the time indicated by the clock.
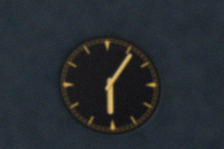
6:06
